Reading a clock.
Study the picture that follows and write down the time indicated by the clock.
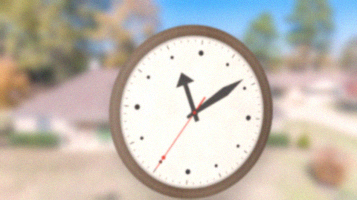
11:08:35
